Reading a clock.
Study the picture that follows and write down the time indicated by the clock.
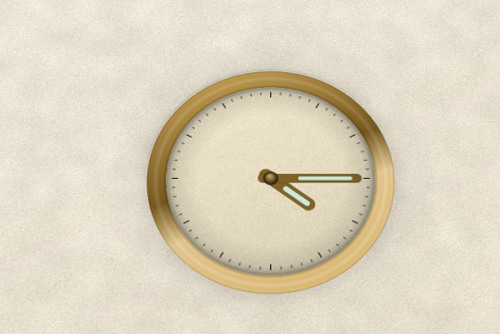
4:15
